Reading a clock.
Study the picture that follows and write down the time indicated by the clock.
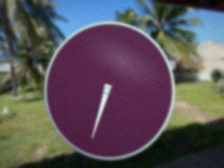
6:33
